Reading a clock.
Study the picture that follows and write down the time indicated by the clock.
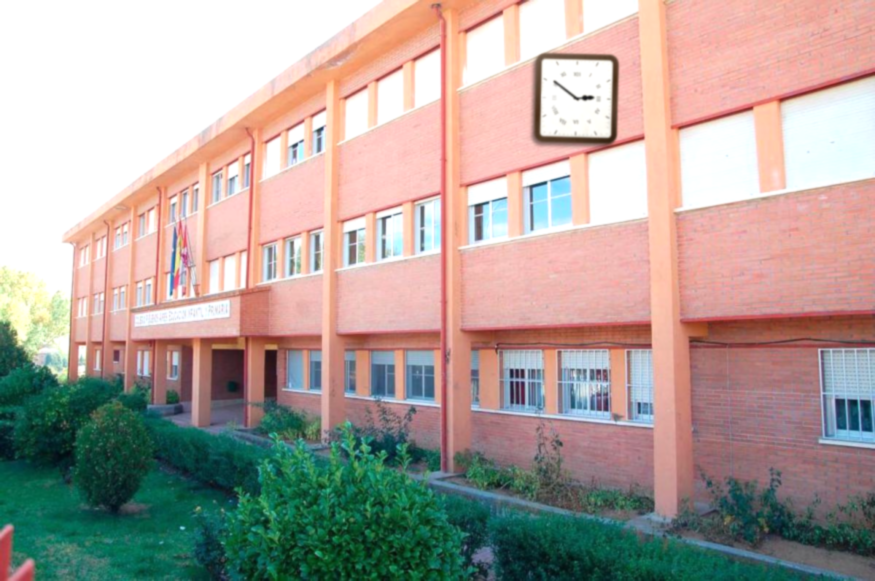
2:51
